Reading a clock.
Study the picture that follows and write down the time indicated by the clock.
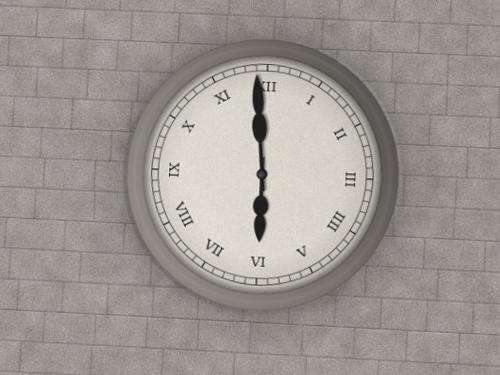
5:59
